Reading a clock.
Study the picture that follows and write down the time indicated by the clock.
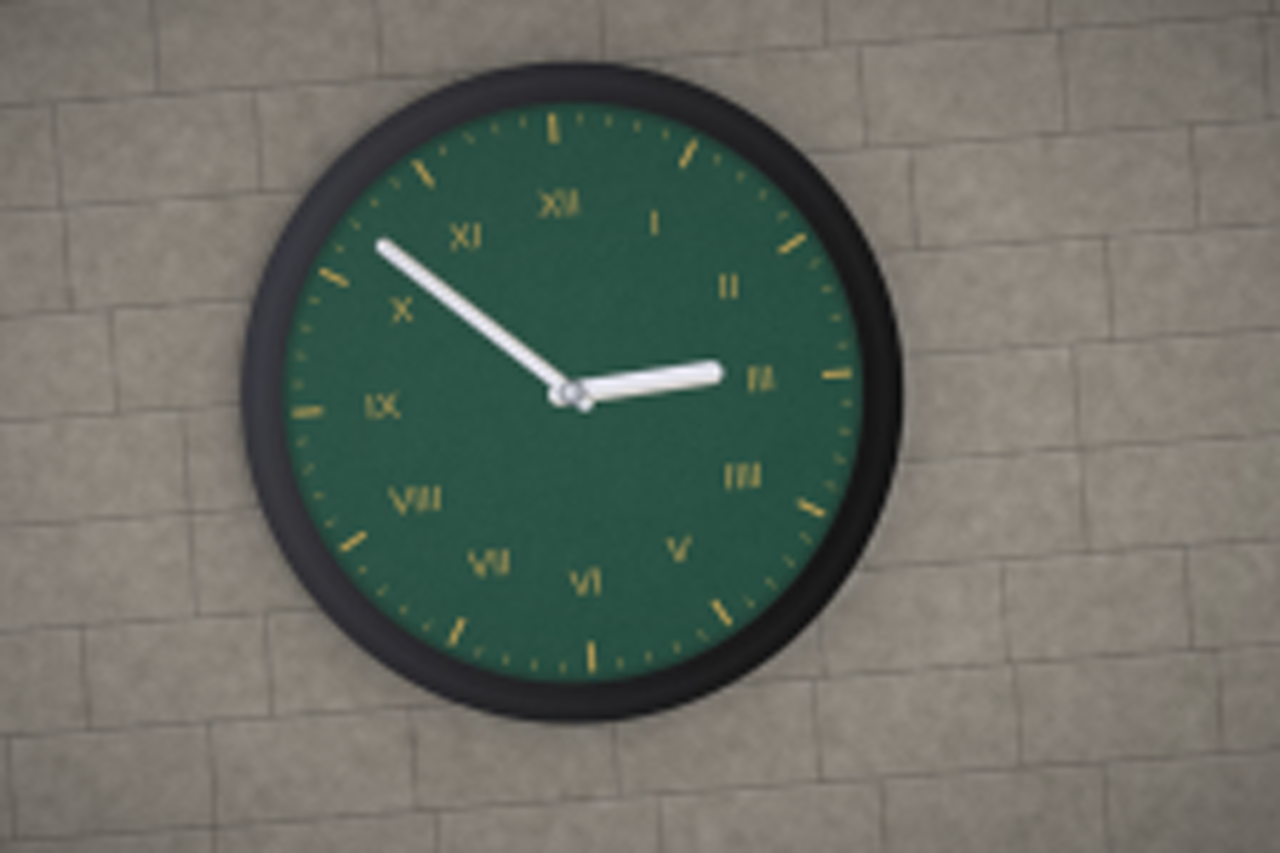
2:52
